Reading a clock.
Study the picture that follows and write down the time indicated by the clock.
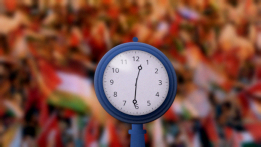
12:31
